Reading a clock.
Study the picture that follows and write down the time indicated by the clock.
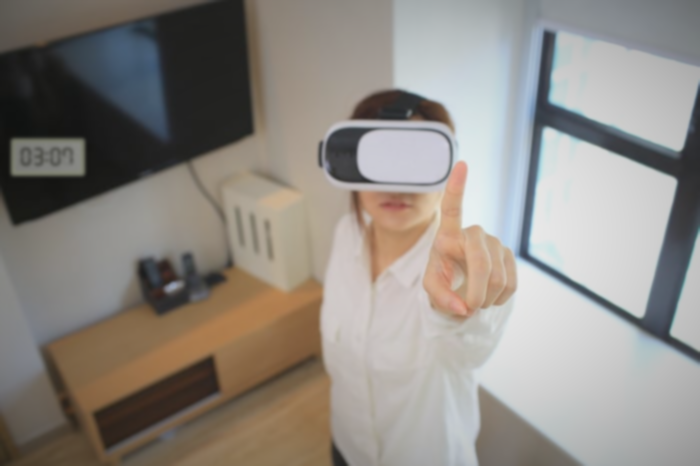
3:07
